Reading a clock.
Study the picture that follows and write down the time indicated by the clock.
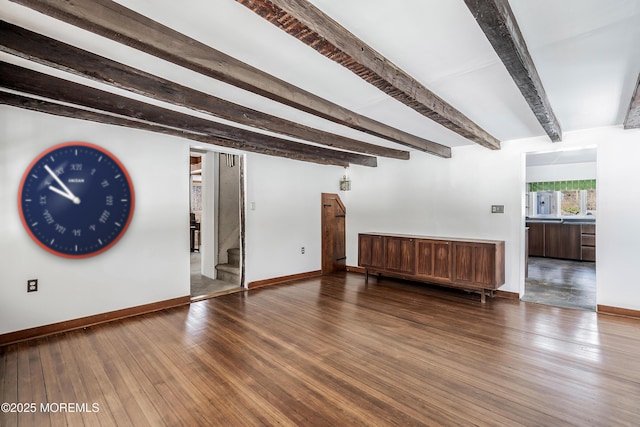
9:53
